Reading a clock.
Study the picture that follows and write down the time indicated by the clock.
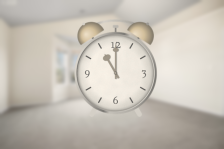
11:00
